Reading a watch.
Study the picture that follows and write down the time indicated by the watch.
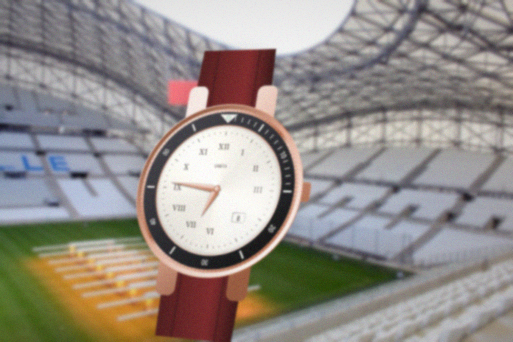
6:46
